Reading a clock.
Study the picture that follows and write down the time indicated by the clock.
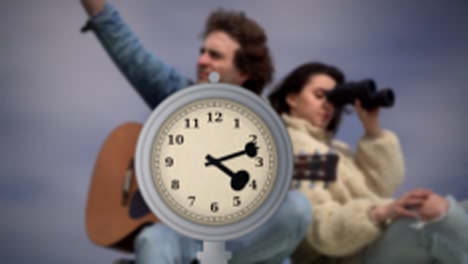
4:12
